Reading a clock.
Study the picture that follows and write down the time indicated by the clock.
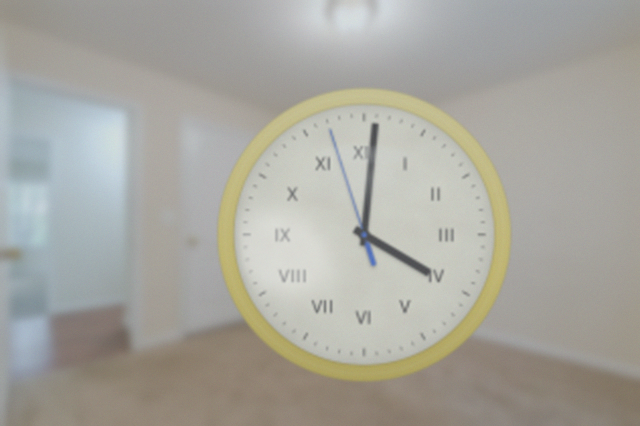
4:00:57
